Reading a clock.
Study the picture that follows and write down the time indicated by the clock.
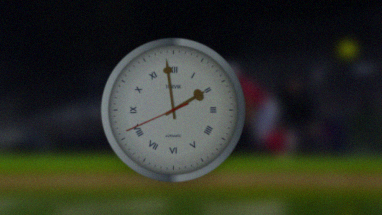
1:58:41
